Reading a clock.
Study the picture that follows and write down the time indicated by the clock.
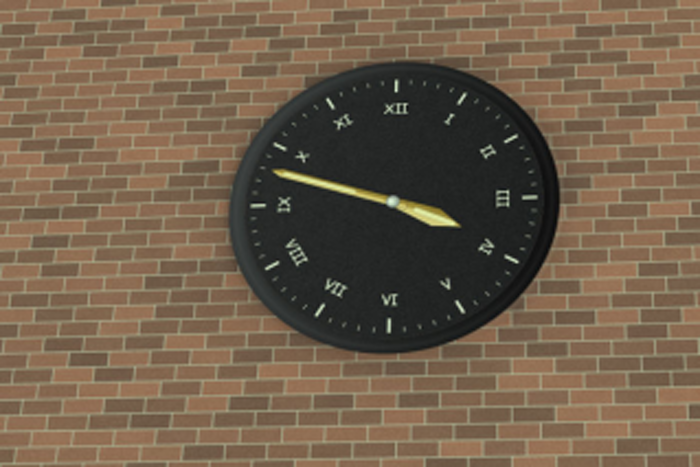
3:48
